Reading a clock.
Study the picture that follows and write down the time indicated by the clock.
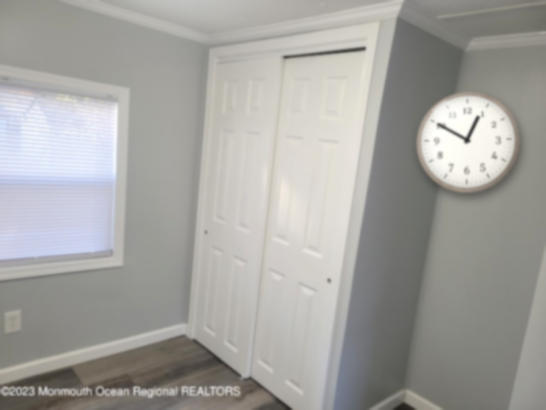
12:50
